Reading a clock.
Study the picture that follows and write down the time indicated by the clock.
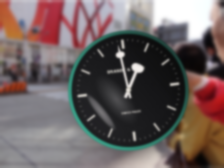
12:59
